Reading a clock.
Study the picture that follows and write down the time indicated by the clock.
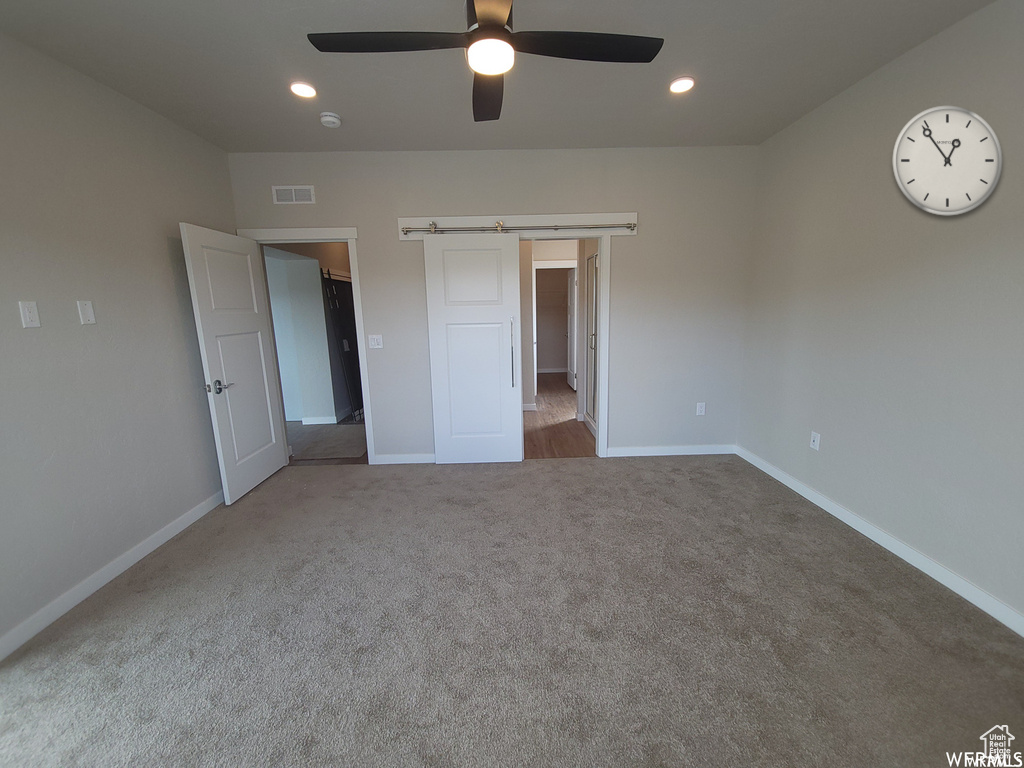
12:54
